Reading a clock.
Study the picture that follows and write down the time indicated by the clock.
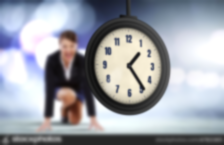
1:24
